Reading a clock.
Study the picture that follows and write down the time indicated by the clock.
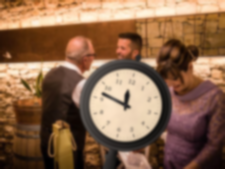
11:47
